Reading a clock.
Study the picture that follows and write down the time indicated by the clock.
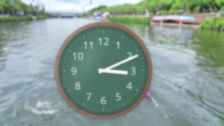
3:11
